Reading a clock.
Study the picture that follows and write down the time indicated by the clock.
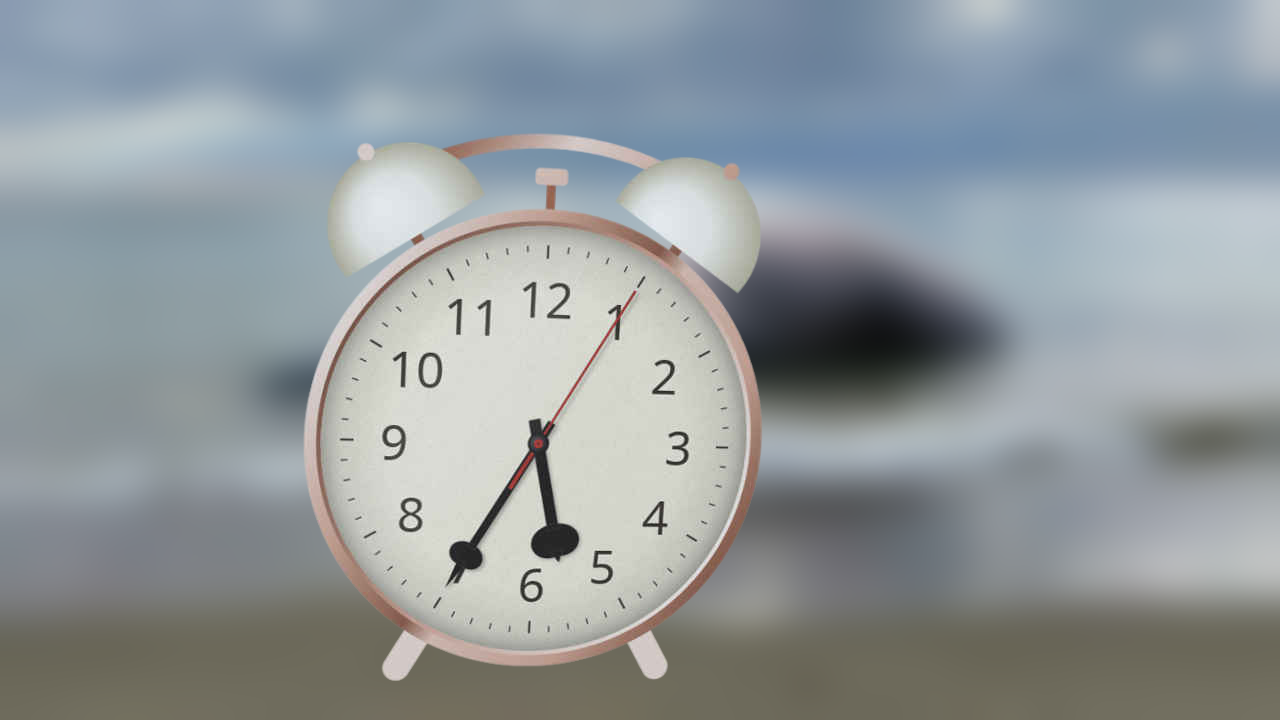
5:35:05
